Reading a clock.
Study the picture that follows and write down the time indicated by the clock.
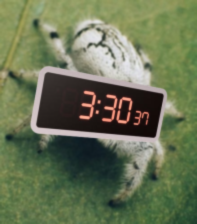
3:30:37
